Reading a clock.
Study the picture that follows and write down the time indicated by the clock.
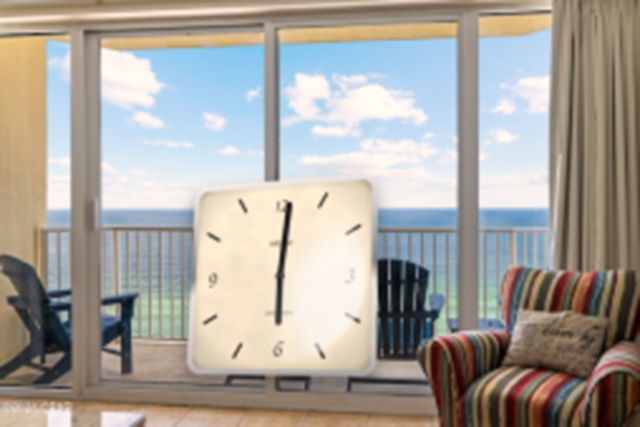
6:01
